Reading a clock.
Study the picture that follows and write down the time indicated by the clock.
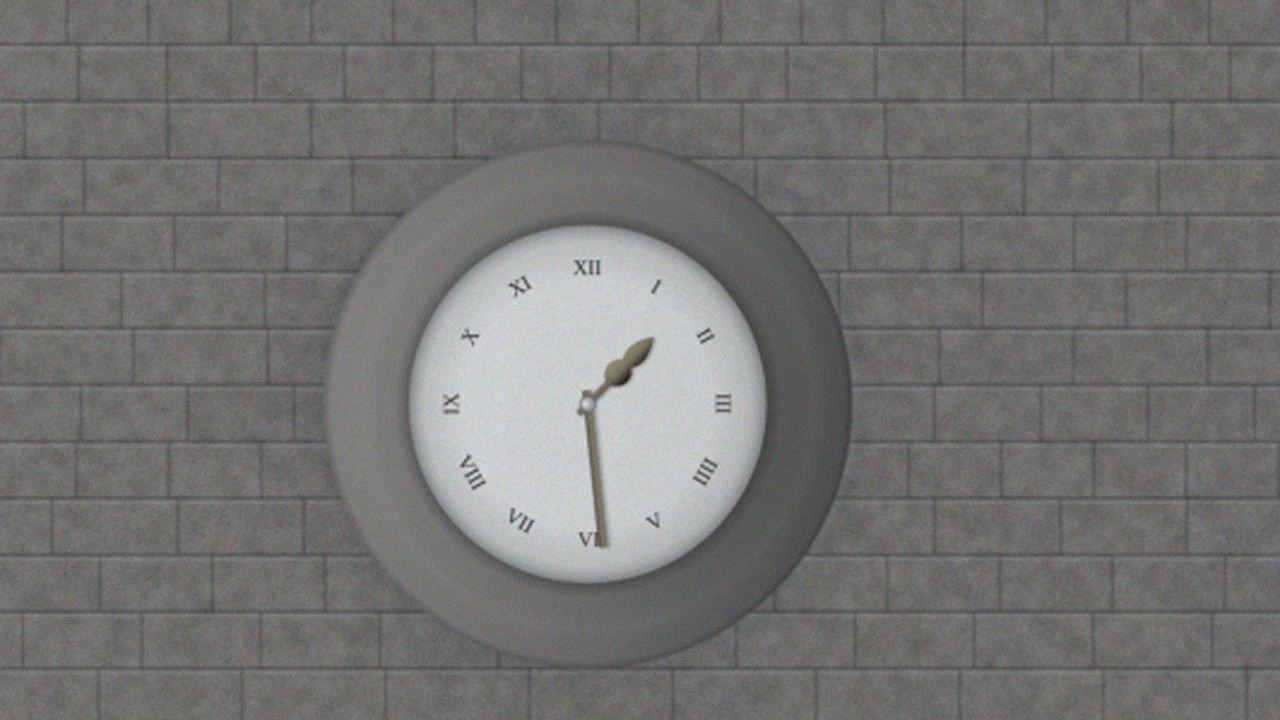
1:29
